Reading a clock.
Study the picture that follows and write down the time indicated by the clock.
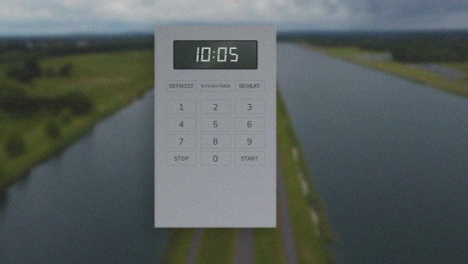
10:05
